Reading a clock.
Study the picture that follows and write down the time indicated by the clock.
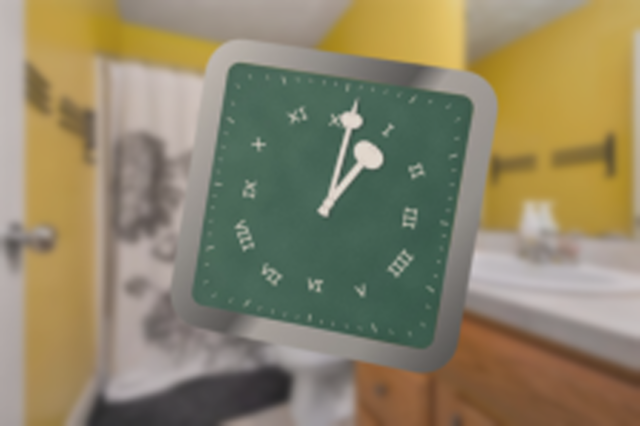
1:01
